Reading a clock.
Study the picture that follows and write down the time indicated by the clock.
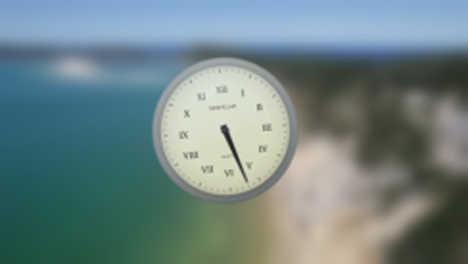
5:27
